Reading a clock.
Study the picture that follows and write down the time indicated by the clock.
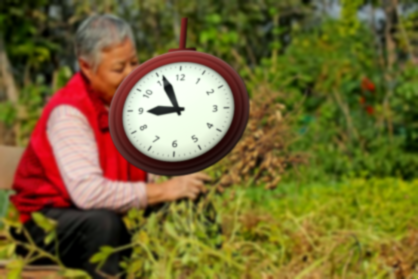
8:56
